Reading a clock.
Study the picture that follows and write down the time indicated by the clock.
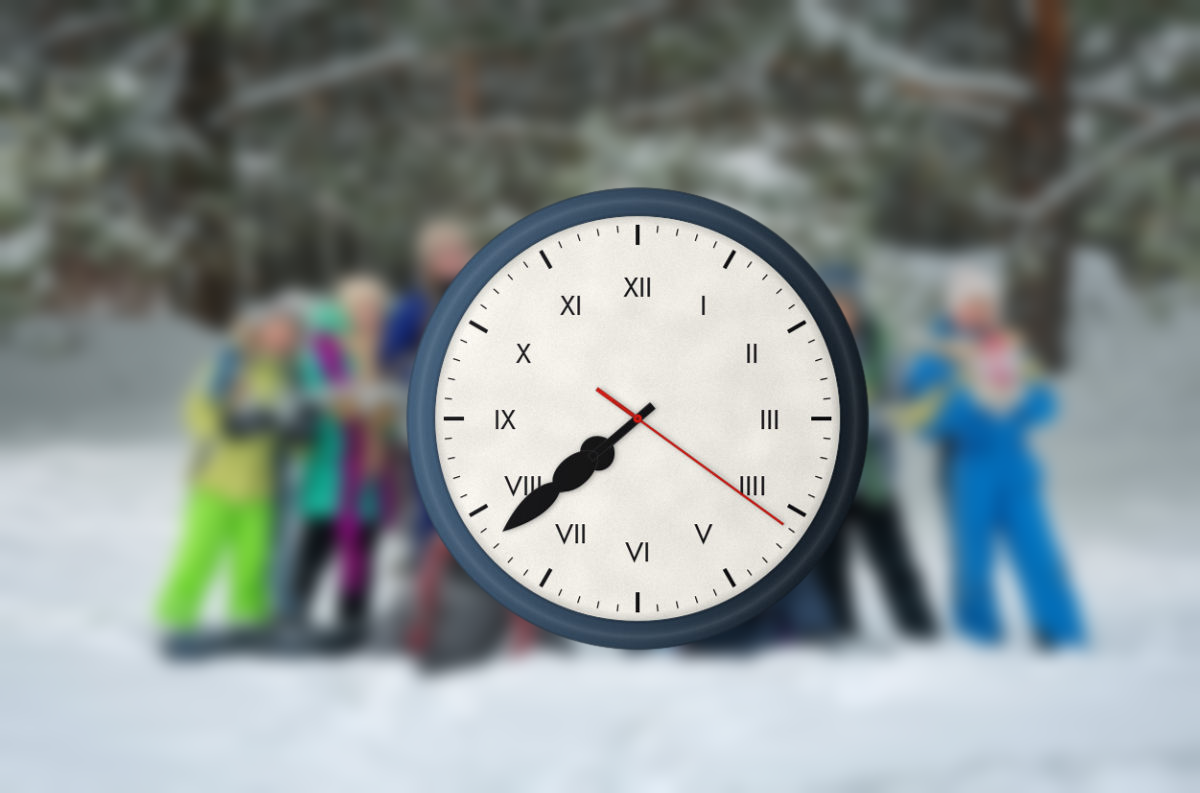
7:38:21
